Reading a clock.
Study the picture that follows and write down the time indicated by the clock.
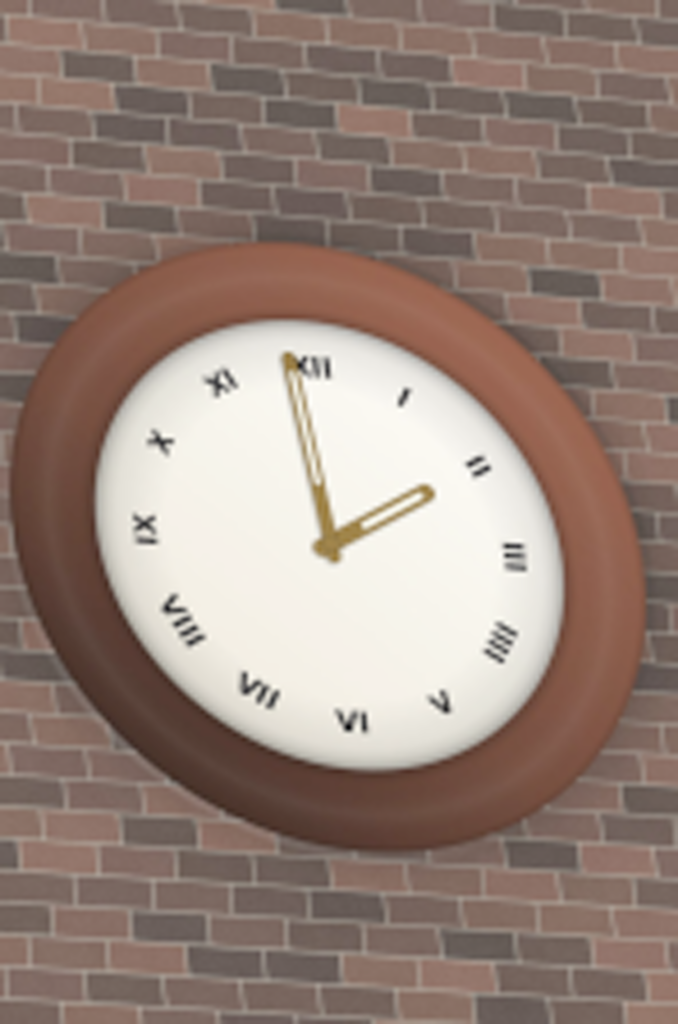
1:59
